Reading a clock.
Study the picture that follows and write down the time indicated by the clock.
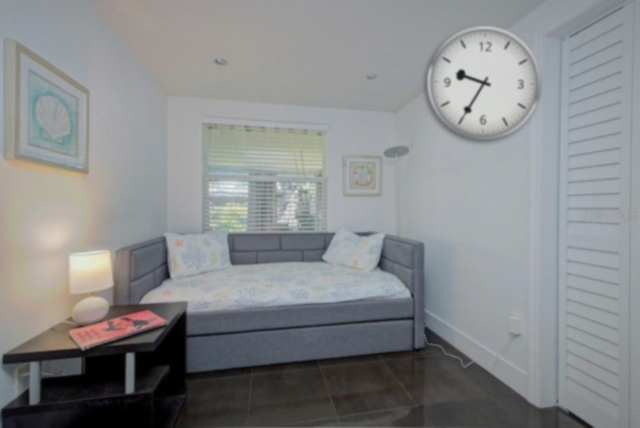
9:35
